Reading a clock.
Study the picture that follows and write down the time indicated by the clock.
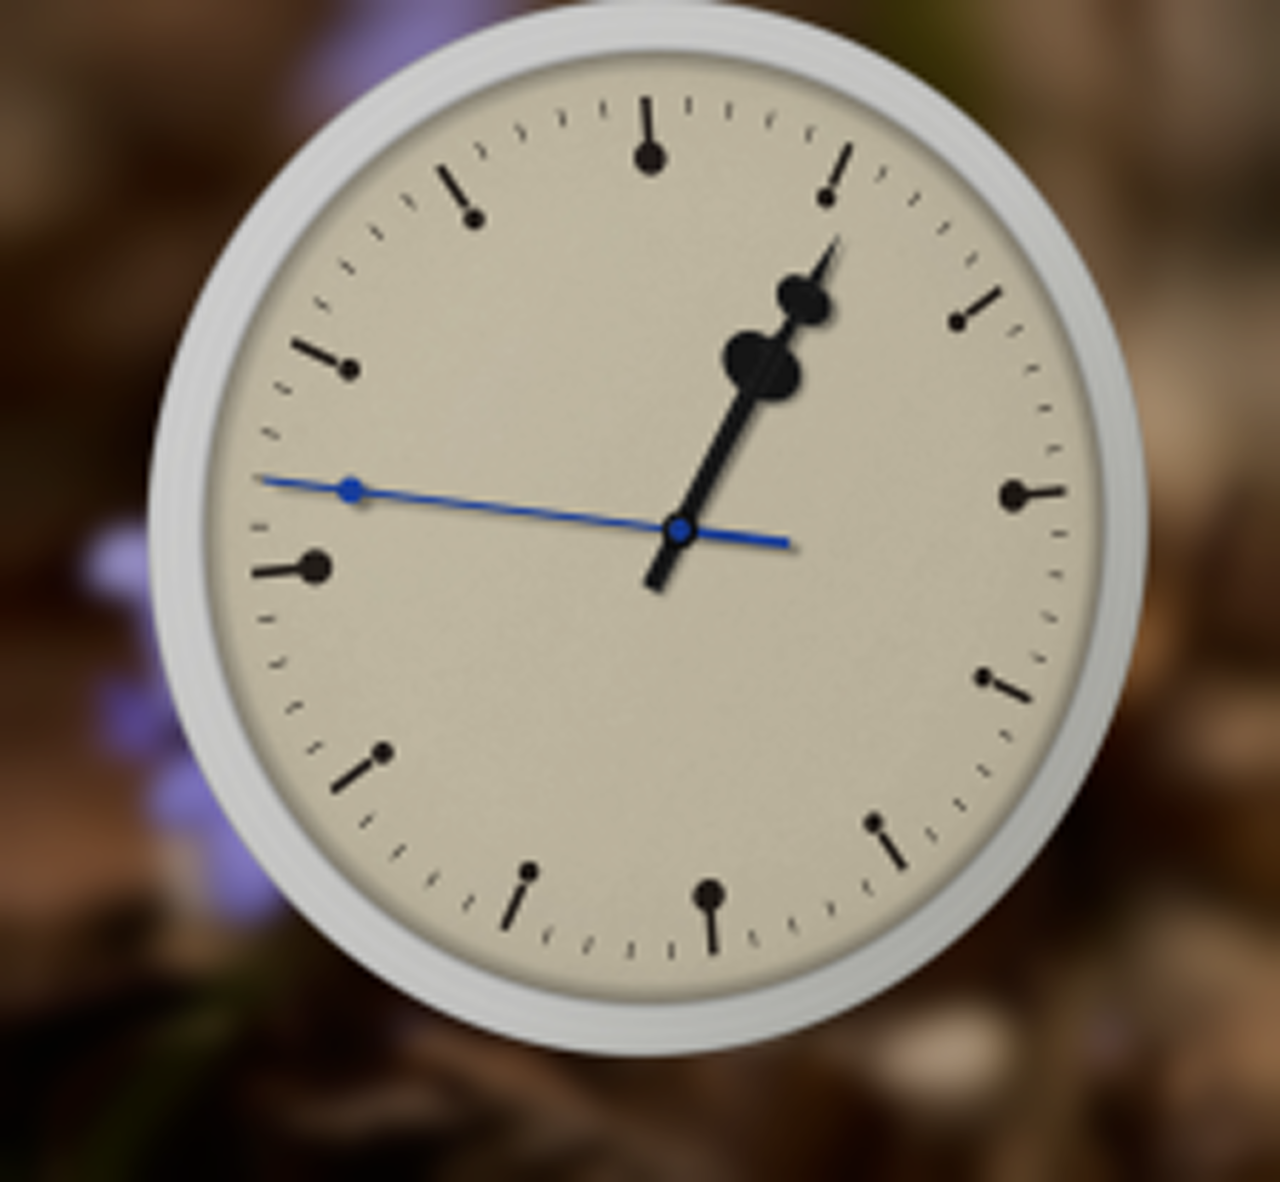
1:05:47
